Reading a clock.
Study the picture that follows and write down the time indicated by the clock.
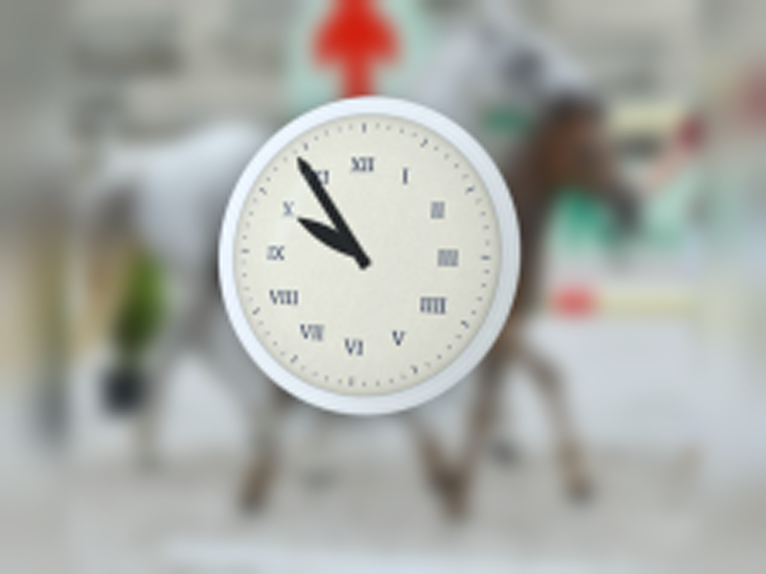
9:54
